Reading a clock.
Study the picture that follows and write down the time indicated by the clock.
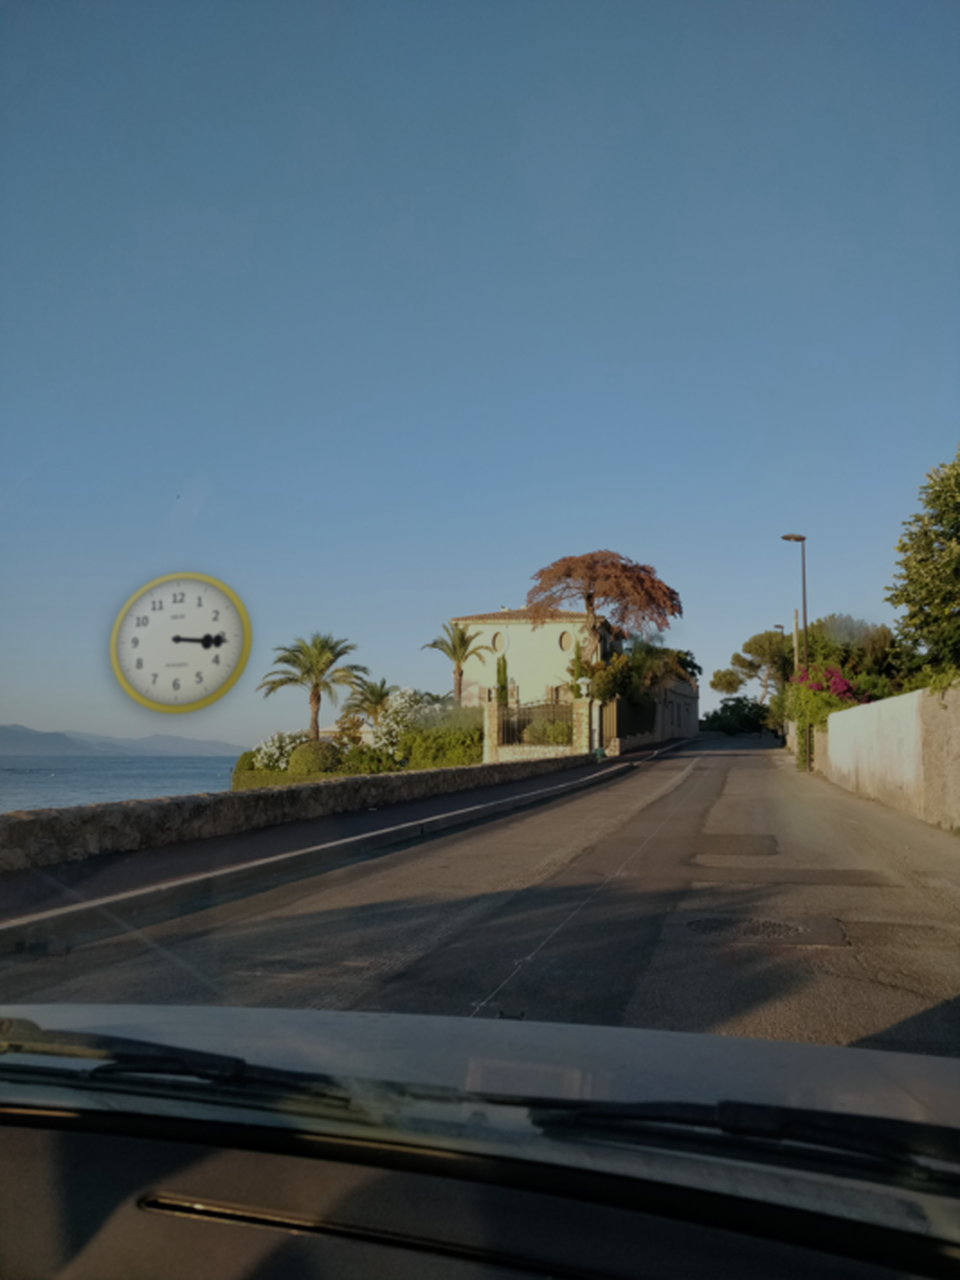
3:16
